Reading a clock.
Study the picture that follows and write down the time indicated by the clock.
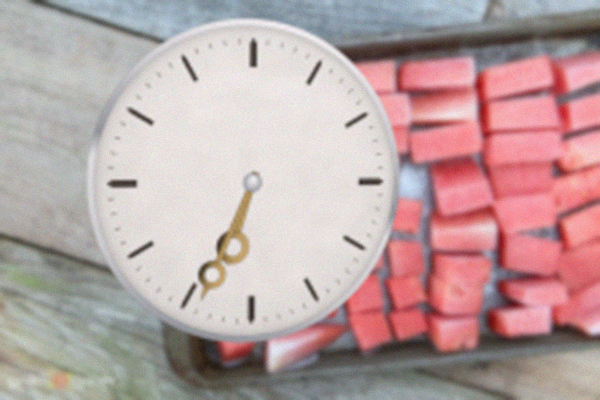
6:34
